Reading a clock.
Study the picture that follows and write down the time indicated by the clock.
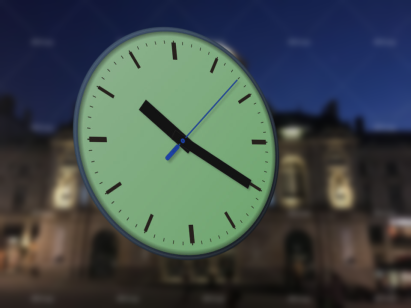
10:20:08
